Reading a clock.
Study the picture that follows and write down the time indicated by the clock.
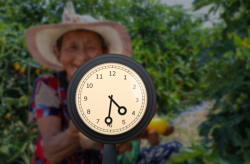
4:31
